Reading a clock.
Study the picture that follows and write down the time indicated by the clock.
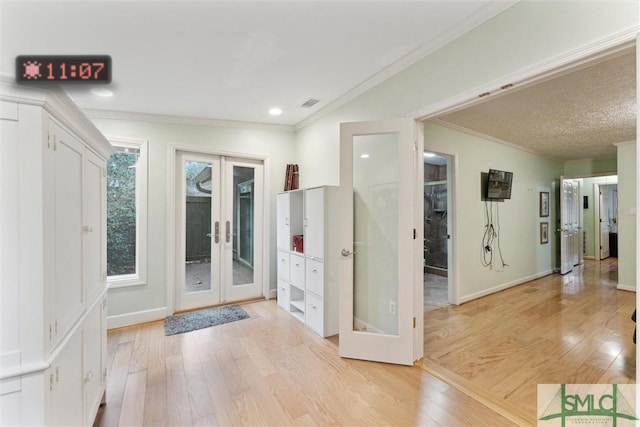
11:07
